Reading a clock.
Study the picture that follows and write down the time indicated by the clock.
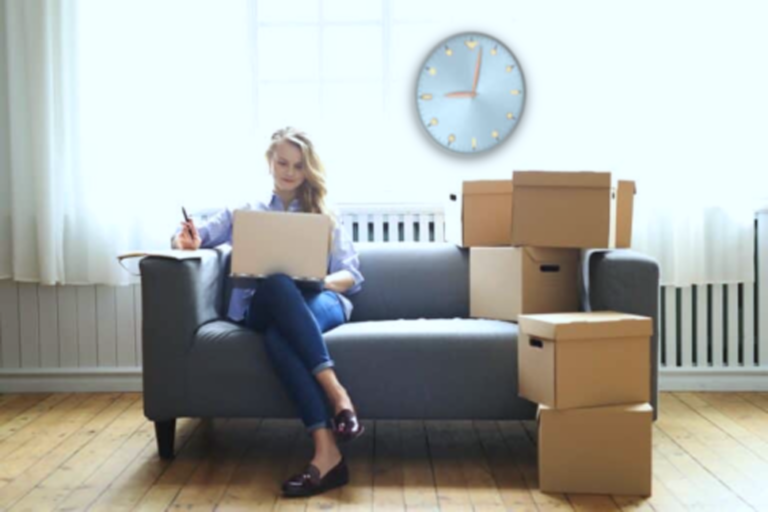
9:02
